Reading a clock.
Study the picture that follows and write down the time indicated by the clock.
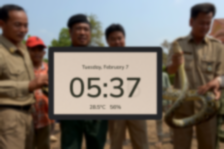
5:37
